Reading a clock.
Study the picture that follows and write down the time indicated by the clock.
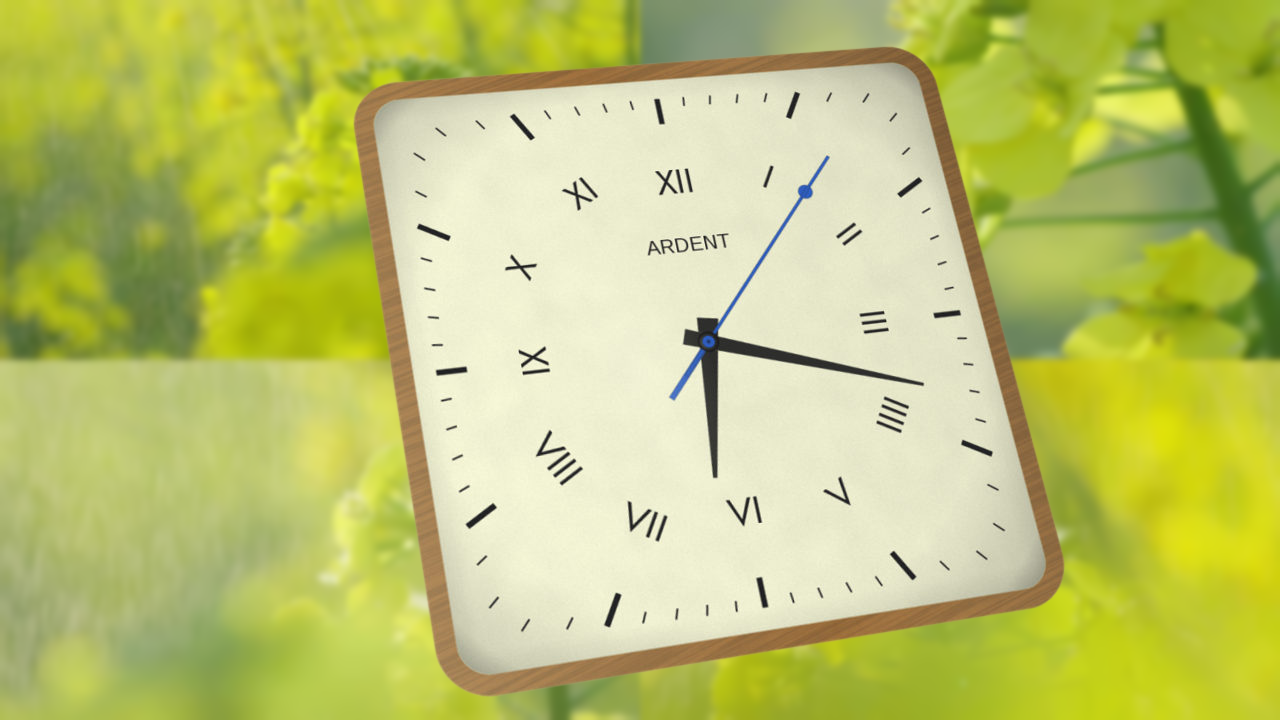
6:18:07
